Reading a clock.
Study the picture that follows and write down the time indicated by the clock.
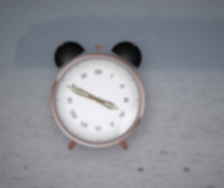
3:49
